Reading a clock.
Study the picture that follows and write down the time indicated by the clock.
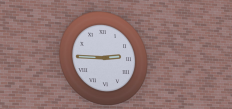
2:45
